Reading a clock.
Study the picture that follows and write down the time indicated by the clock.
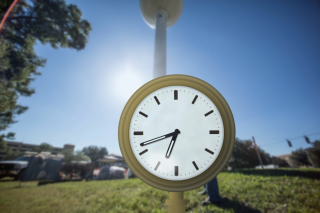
6:42
